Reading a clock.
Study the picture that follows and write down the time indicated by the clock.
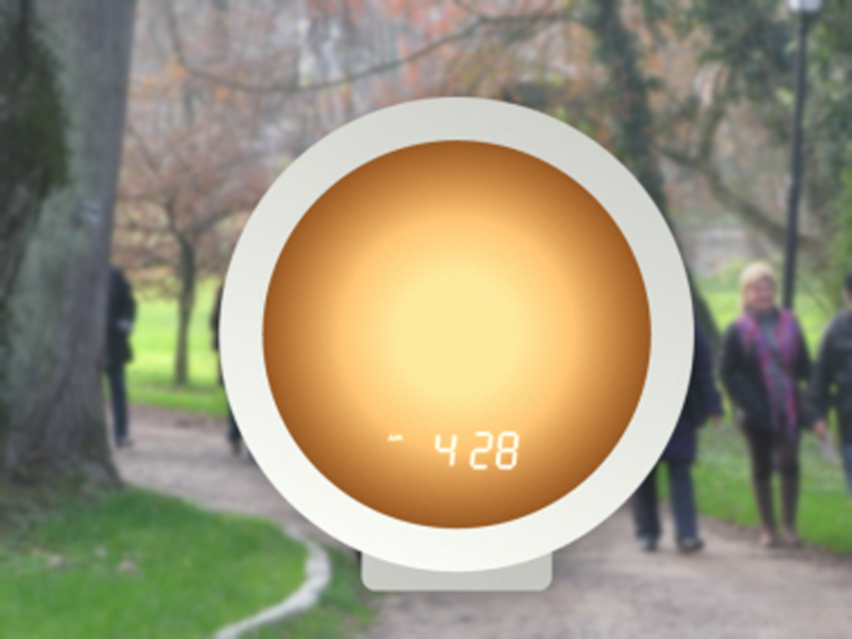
4:28
